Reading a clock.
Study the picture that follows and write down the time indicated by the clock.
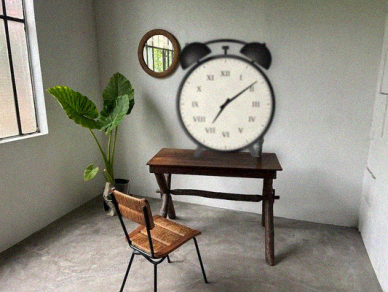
7:09
